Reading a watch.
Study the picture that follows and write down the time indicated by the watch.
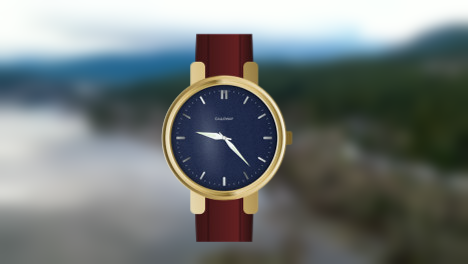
9:23
